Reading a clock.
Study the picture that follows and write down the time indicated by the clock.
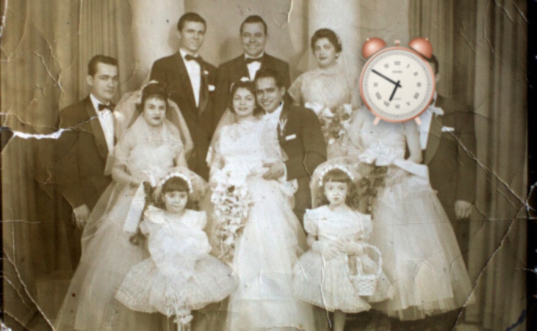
6:50
